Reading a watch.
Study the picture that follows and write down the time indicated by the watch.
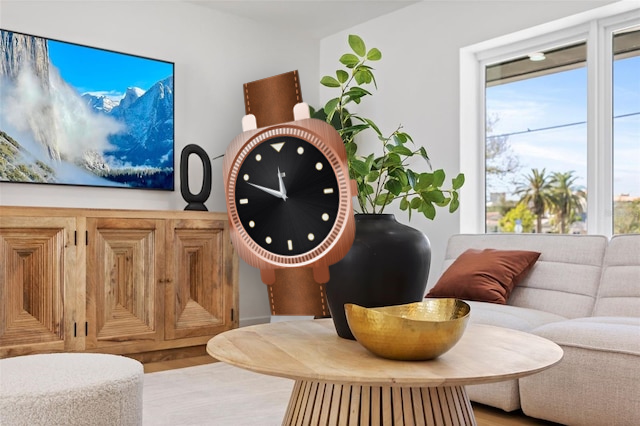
11:49
